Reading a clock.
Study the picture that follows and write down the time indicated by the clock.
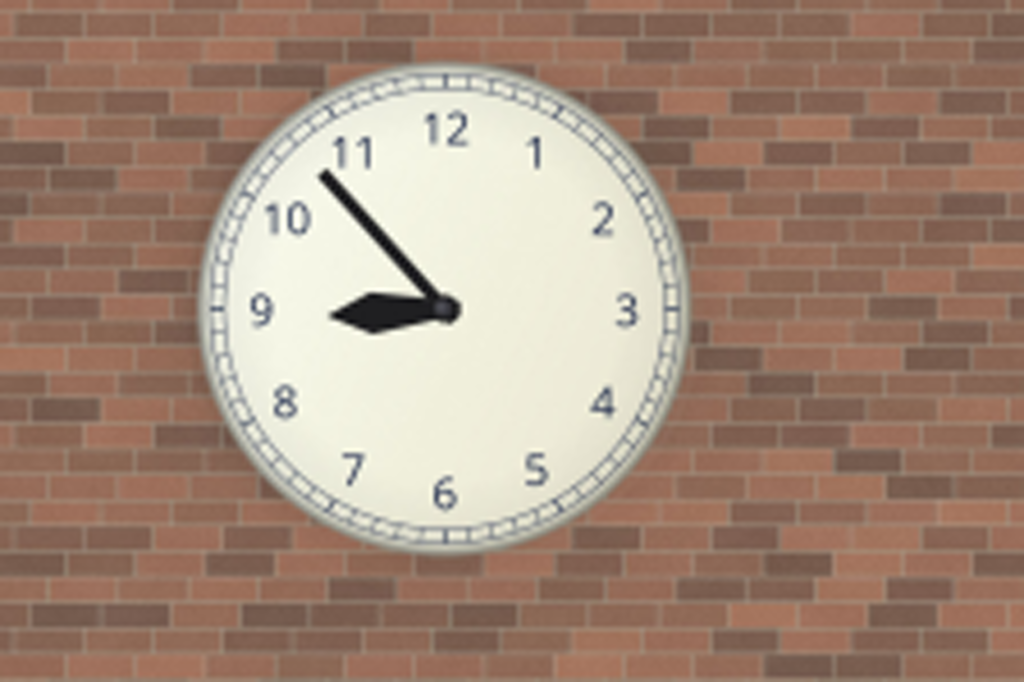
8:53
